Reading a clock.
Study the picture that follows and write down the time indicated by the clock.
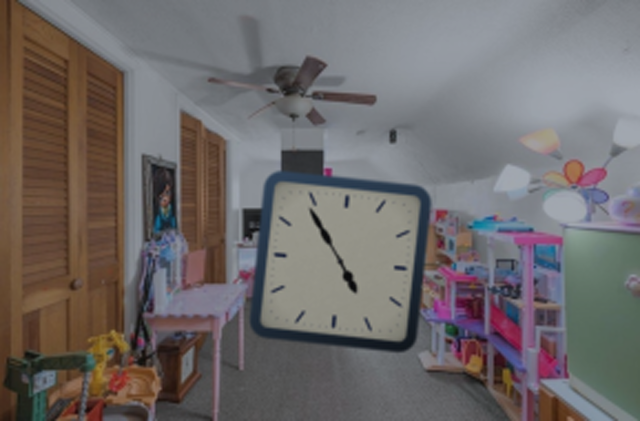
4:54
